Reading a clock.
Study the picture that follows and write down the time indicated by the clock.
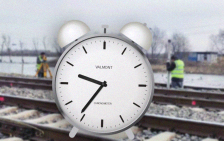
9:36
